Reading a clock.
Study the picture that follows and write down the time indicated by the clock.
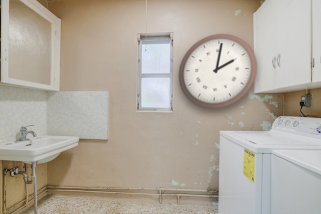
2:01
